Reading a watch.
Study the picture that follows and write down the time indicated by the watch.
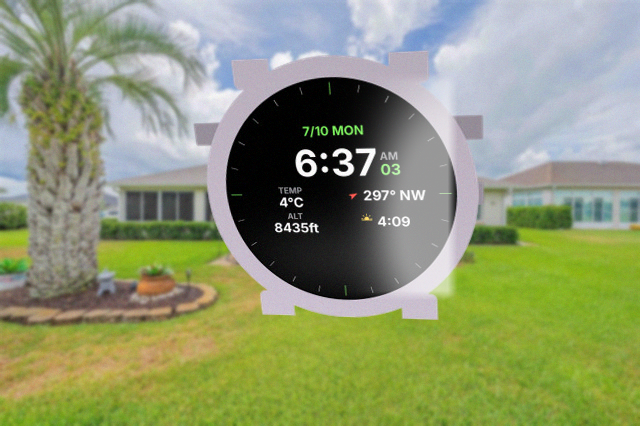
6:37:03
